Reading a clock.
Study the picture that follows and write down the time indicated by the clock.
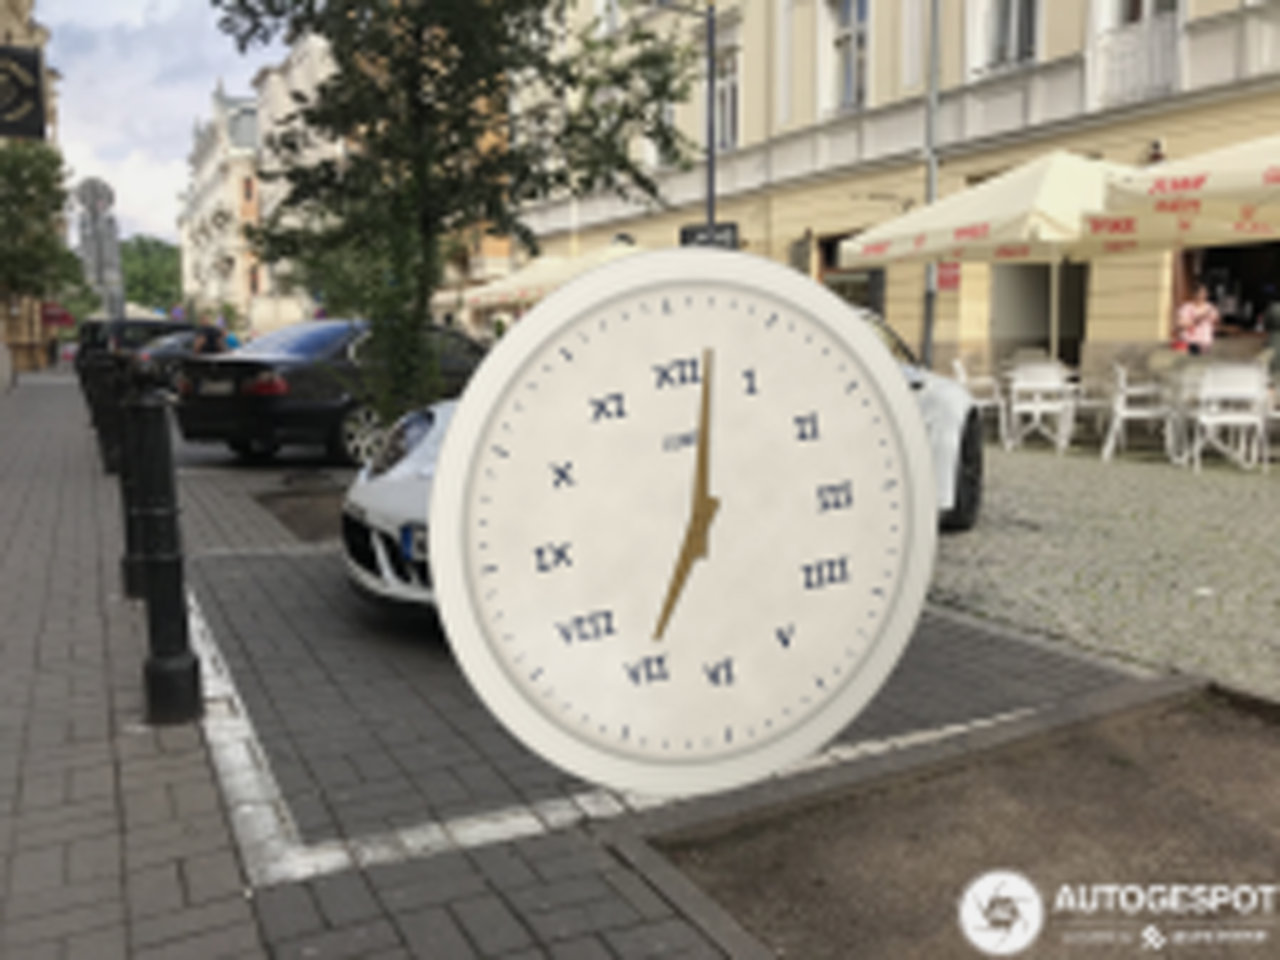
7:02
